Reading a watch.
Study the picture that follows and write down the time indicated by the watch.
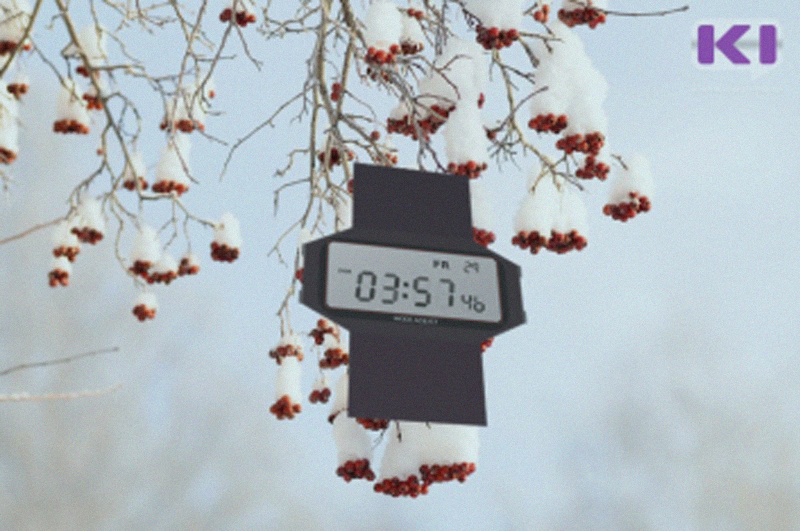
3:57:46
